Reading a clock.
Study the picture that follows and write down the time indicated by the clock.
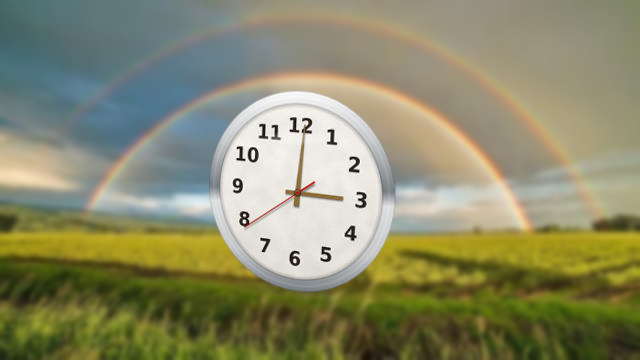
3:00:39
